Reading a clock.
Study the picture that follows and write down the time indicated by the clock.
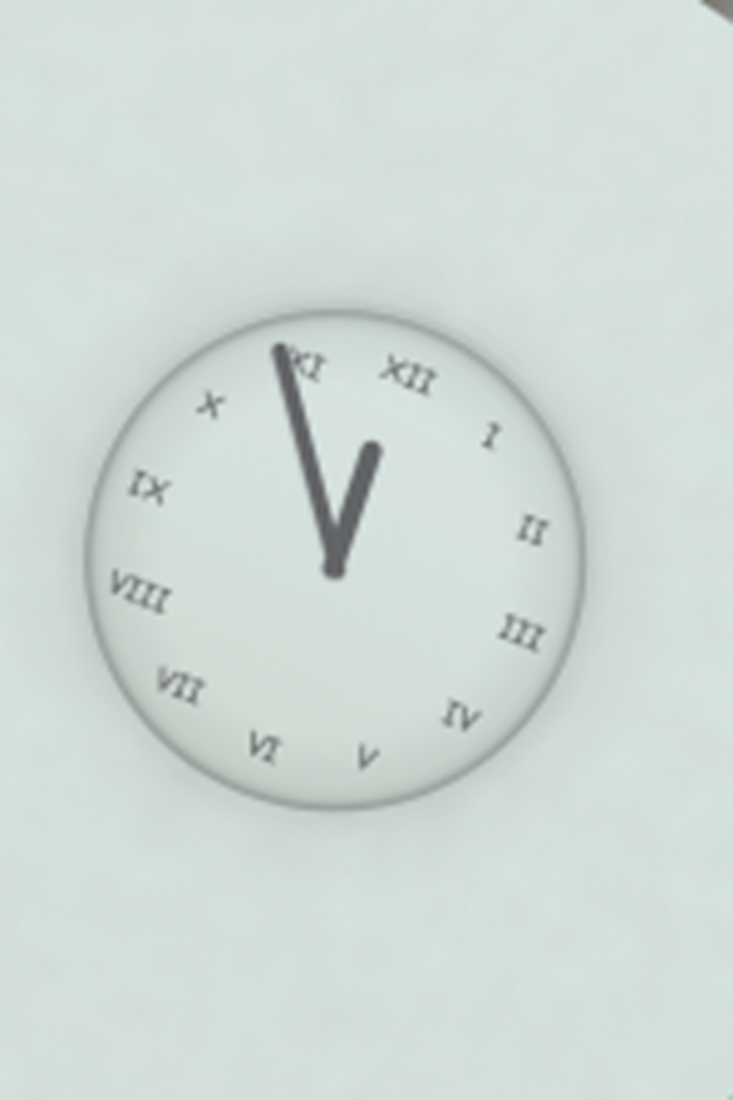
11:54
